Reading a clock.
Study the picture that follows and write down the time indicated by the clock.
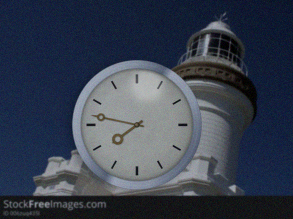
7:47
